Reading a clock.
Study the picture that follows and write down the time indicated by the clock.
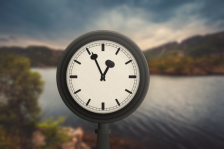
12:56
